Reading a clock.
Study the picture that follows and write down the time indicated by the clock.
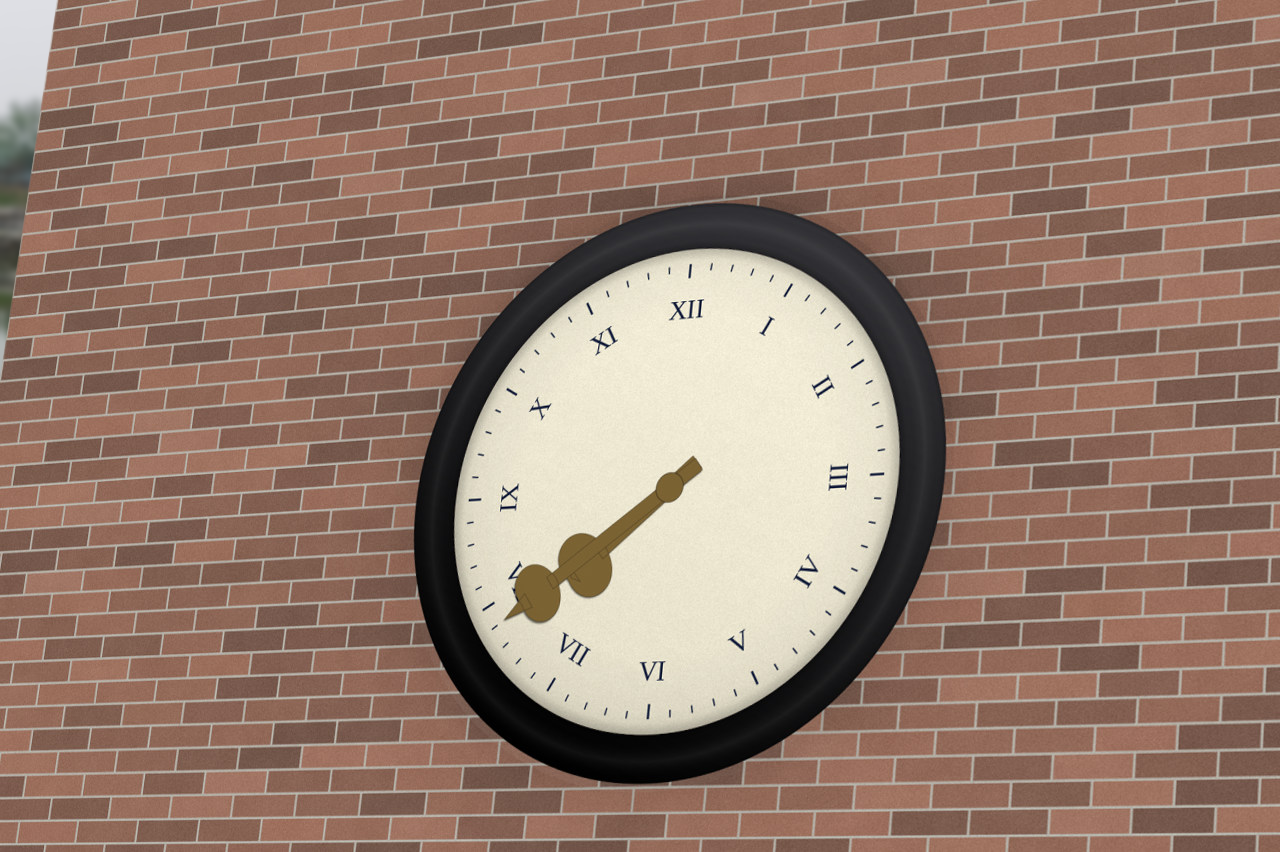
7:39
